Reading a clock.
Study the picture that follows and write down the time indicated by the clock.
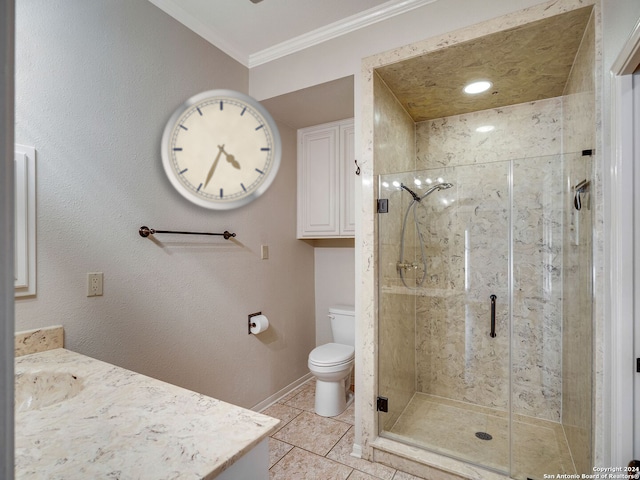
4:34
